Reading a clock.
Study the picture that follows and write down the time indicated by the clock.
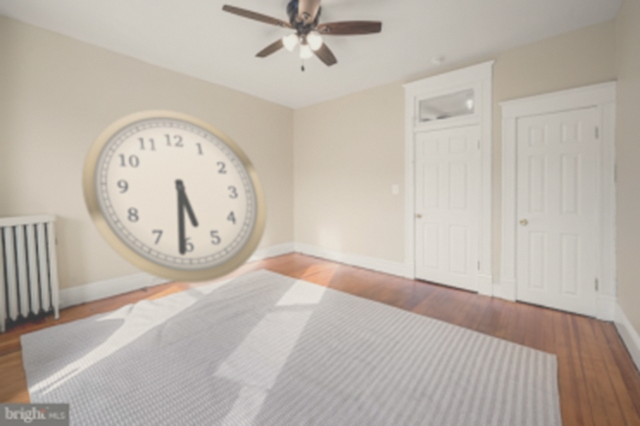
5:31
